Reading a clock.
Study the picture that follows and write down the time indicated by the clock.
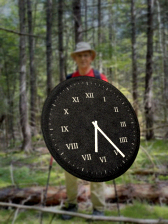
6:24
